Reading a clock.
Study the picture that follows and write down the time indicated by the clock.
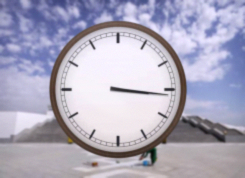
3:16
